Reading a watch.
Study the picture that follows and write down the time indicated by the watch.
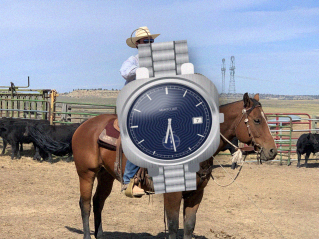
6:29
